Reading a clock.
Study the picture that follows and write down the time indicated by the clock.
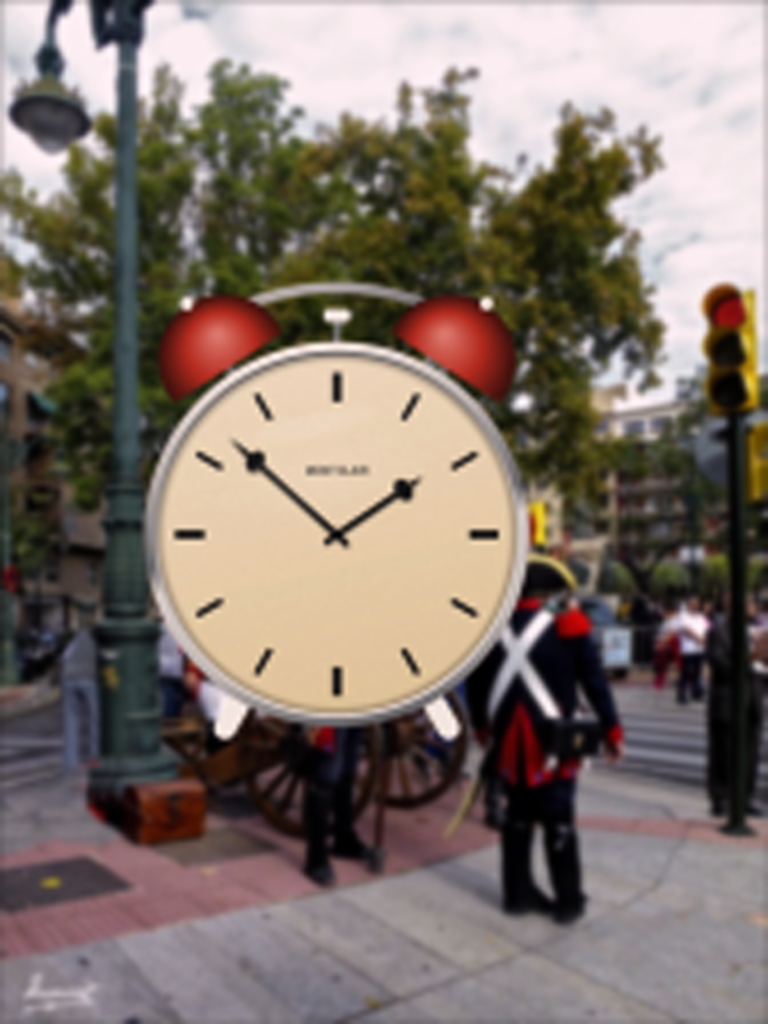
1:52
